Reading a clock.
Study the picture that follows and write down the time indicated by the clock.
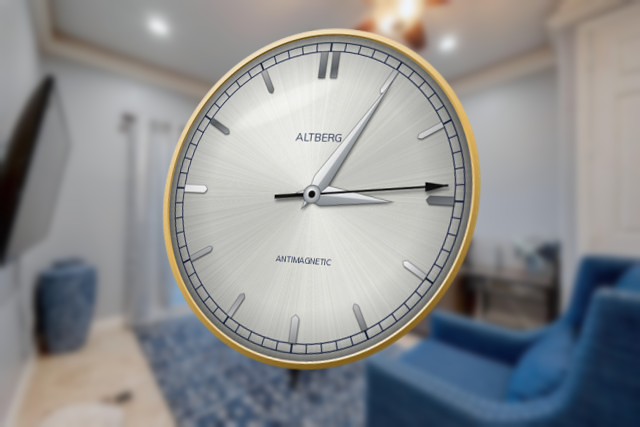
3:05:14
